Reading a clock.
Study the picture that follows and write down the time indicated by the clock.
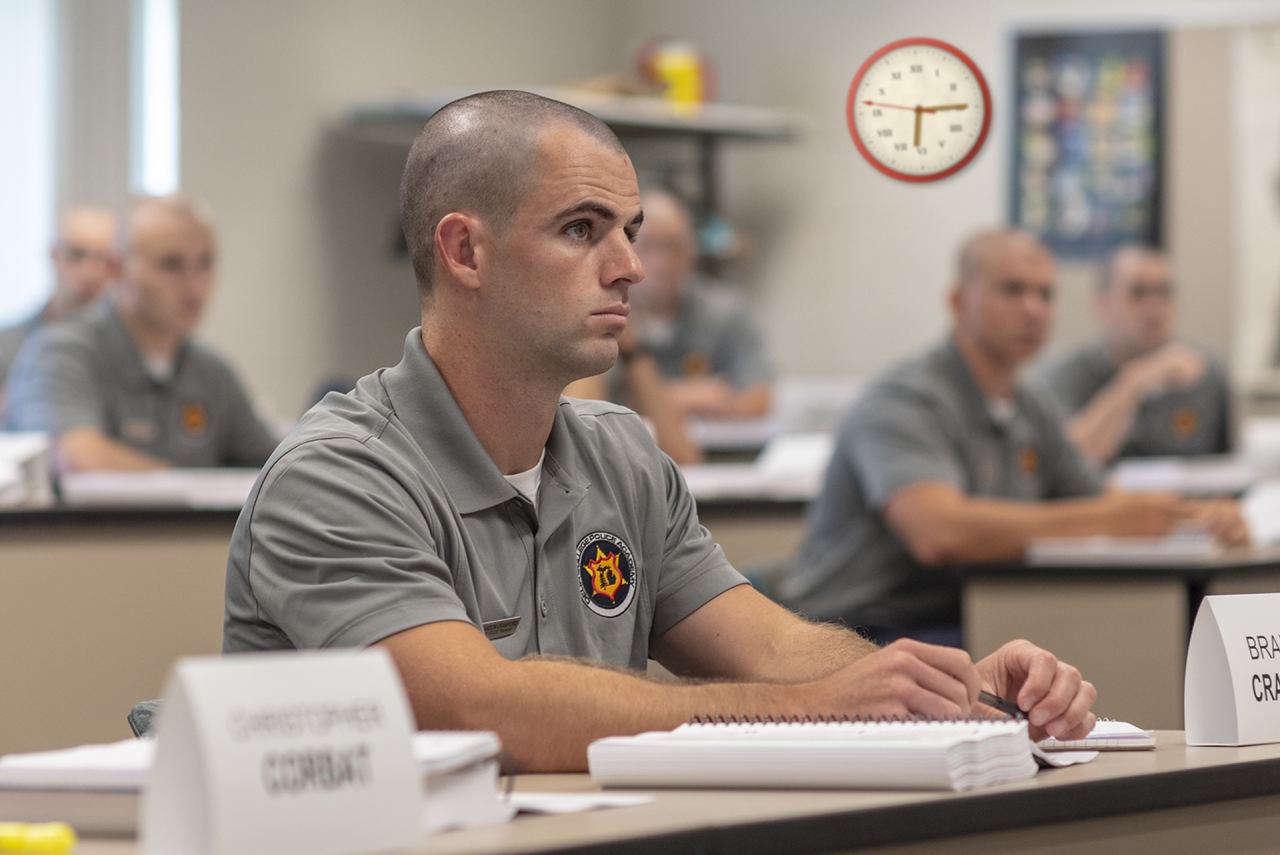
6:14:47
